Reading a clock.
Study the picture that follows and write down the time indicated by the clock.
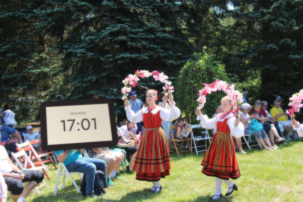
17:01
